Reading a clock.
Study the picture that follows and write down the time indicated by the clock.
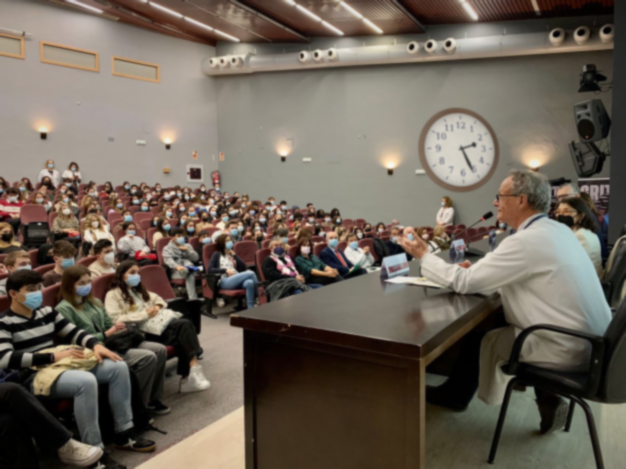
2:26
